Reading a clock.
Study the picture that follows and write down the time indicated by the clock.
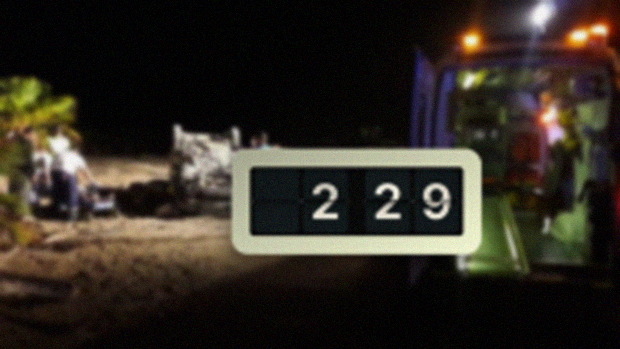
2:29
